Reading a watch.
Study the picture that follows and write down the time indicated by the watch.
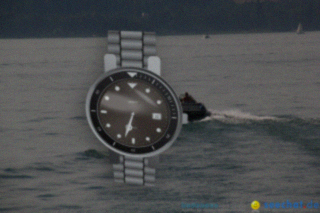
6:33
